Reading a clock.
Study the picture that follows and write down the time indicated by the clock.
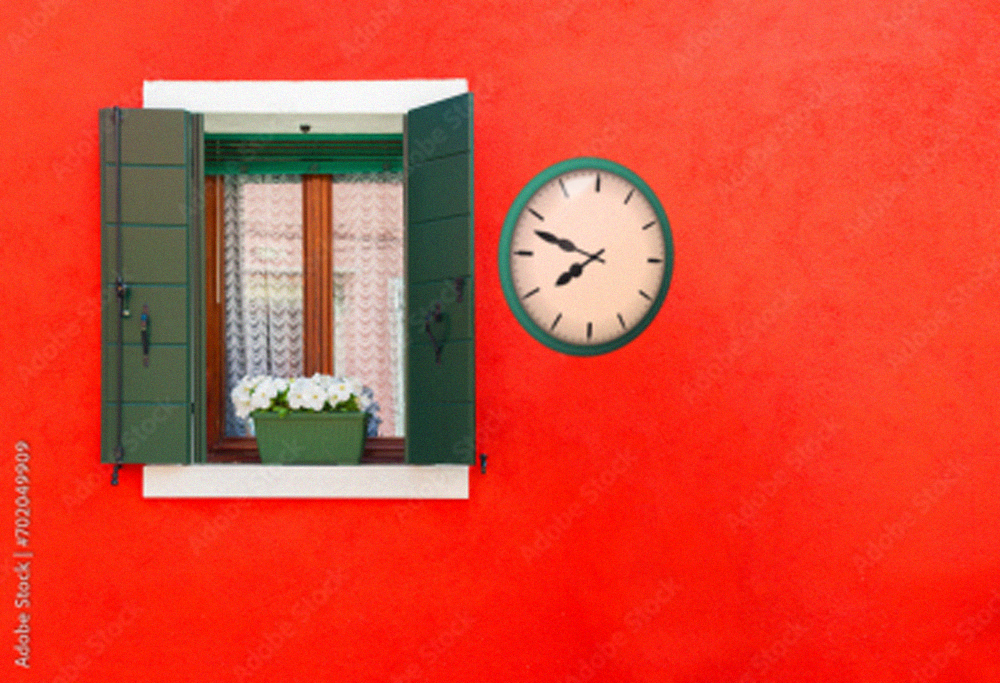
7:48
